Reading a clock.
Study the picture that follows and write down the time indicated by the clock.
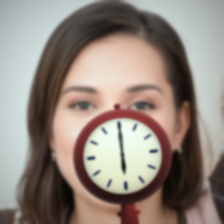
6:00
